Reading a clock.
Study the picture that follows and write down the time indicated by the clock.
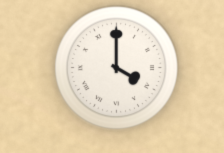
4:00
